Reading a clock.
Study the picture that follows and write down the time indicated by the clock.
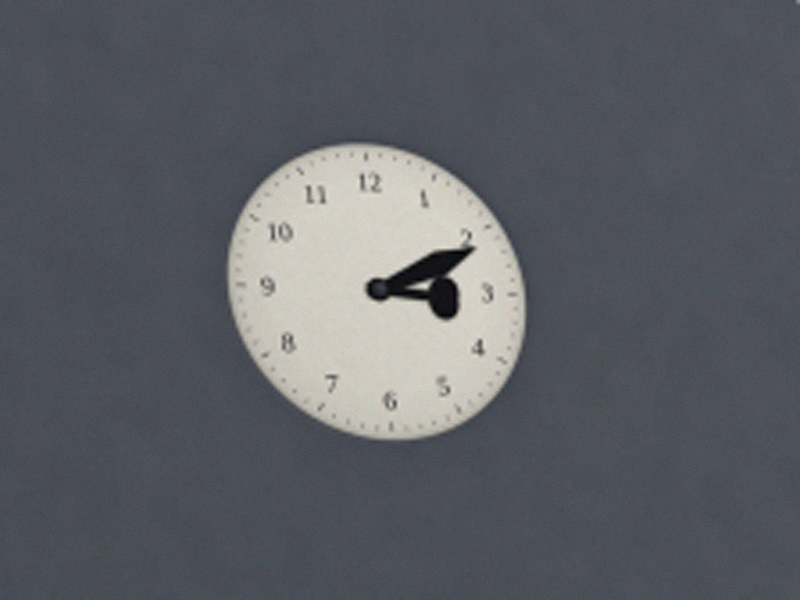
3:11
